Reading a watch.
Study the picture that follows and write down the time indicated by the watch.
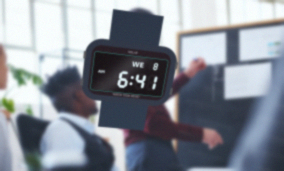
6:41
